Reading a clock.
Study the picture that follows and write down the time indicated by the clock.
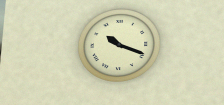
10:19
